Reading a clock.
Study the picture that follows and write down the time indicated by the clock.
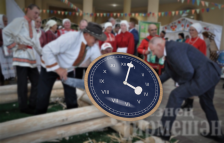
4:03
